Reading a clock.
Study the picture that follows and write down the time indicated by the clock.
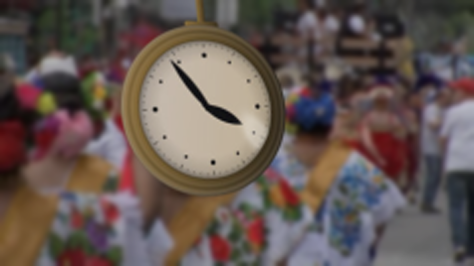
3:54
